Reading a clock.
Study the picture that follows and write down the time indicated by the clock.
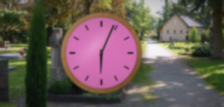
6:04
